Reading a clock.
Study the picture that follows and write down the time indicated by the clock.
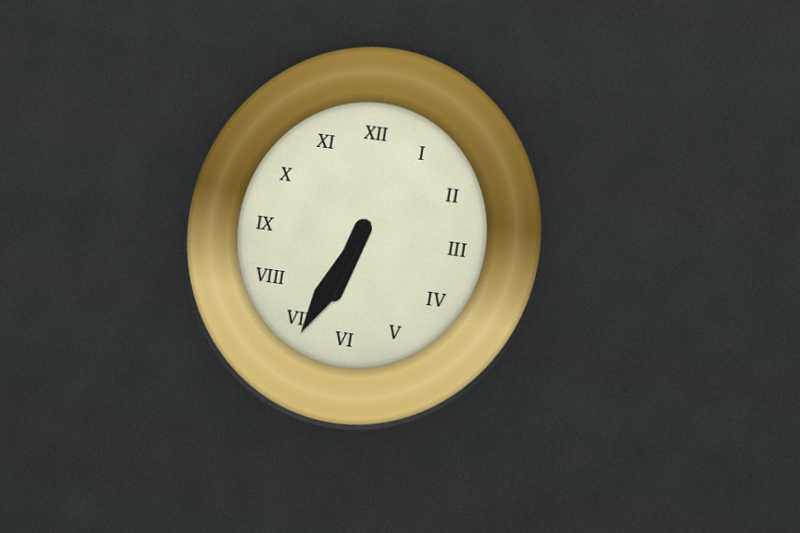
6:34
